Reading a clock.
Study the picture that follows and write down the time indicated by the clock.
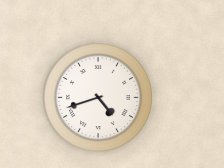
4:42
